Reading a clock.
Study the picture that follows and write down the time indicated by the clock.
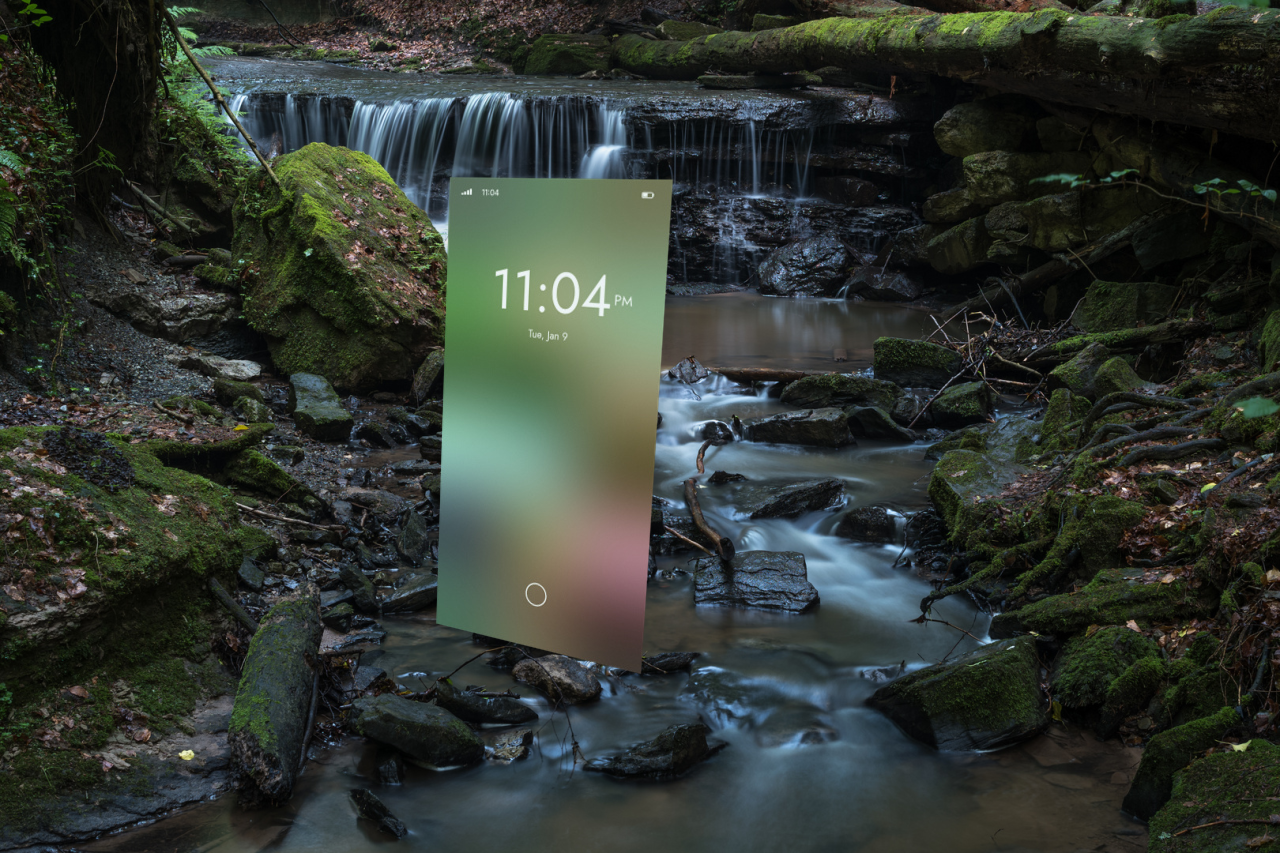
11:04
